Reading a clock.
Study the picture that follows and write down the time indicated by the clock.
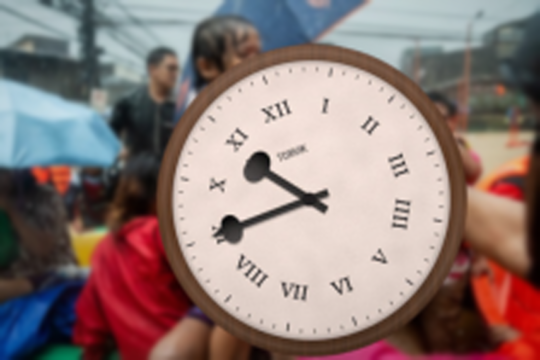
10:45
